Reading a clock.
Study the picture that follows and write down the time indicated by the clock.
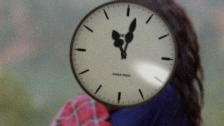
11:02
